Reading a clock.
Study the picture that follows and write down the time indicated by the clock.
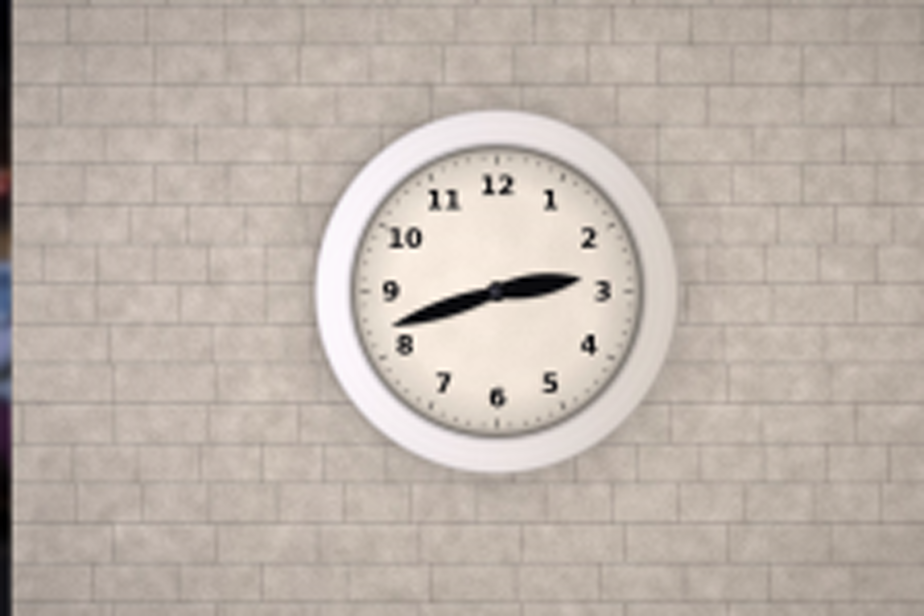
2:42
